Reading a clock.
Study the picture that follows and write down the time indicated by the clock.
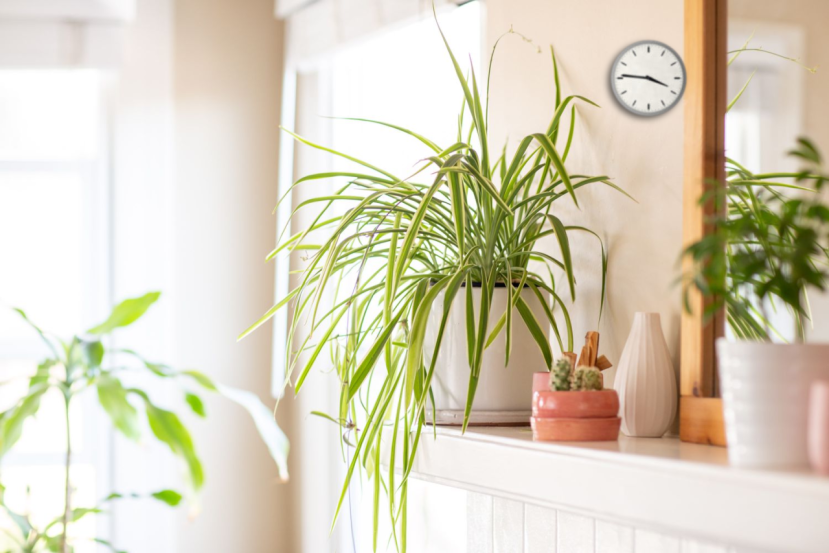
3:46
